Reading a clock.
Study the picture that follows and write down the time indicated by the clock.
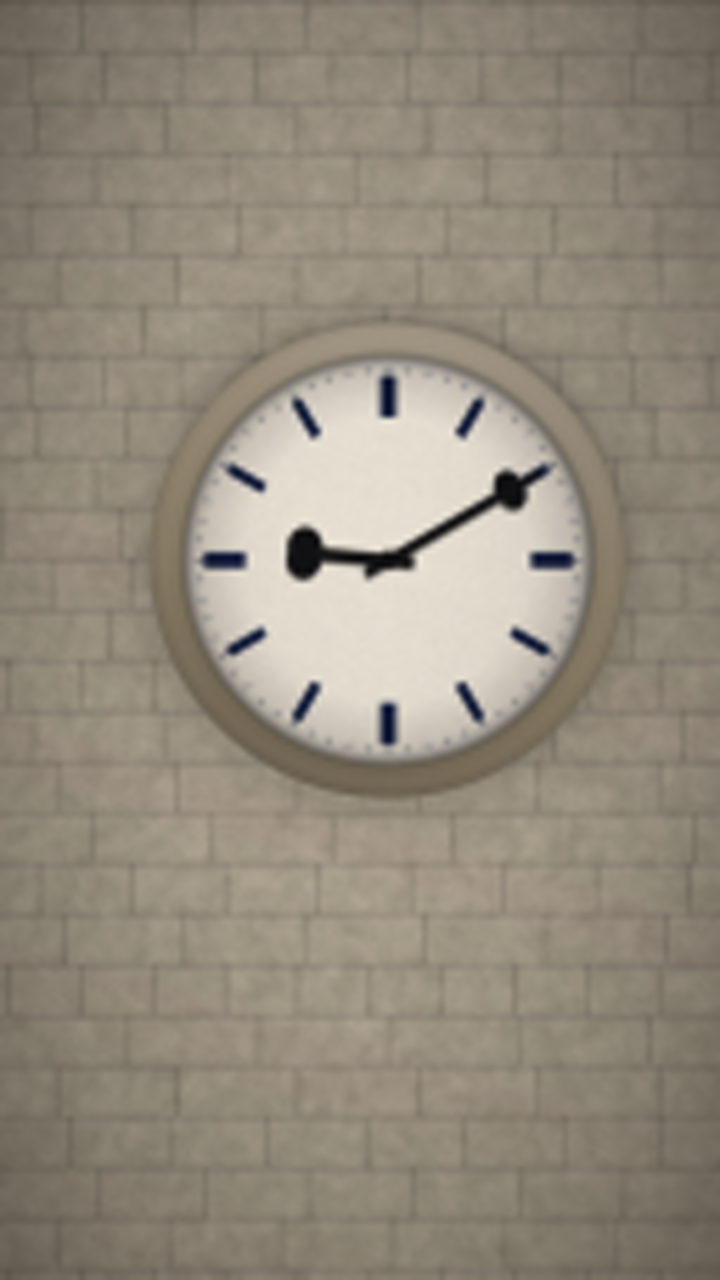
9:10
